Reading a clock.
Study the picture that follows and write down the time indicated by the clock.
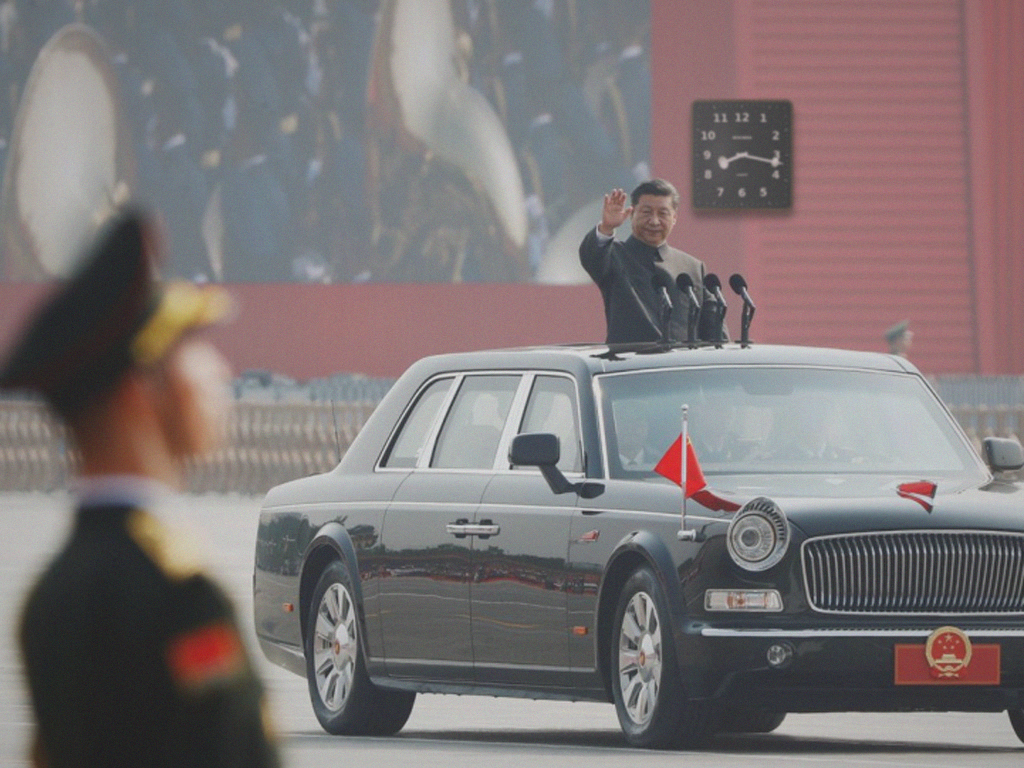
8:17
